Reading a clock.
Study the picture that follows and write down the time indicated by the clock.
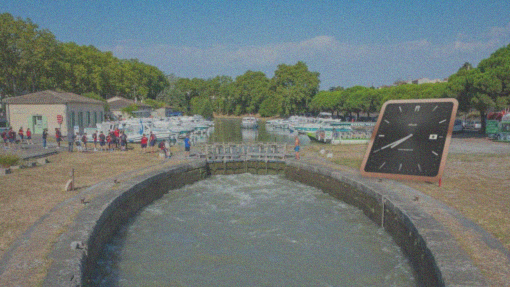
7:40
